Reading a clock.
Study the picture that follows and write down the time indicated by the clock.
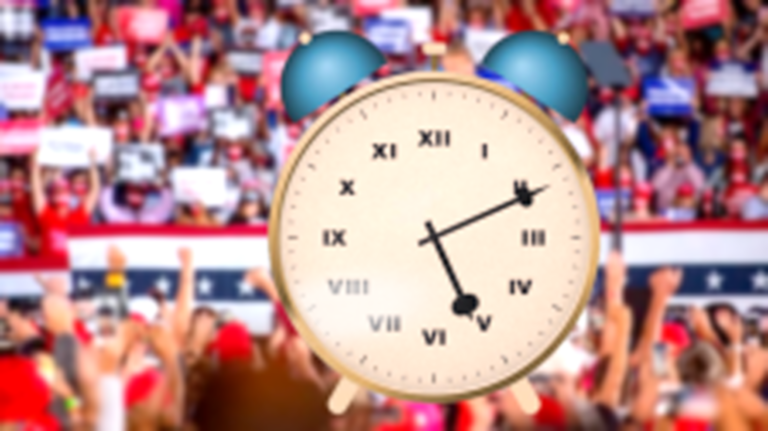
5:11
